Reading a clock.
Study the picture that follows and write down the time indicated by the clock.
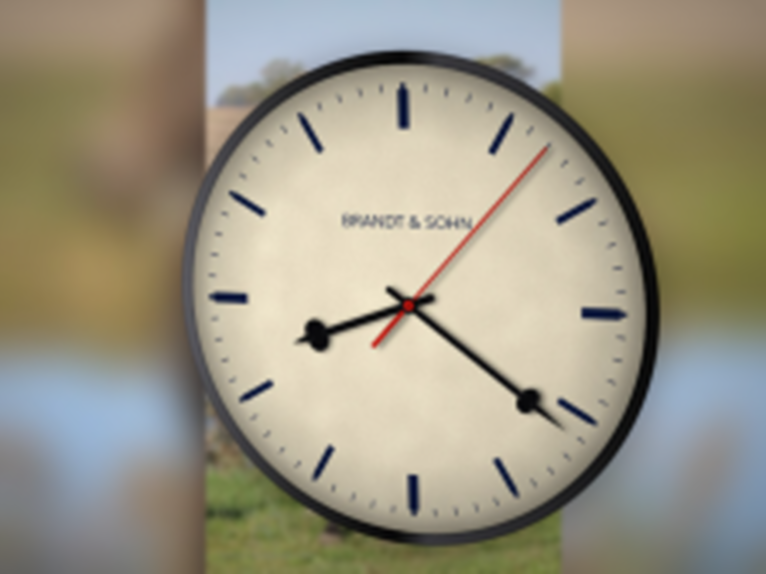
8:21:07
